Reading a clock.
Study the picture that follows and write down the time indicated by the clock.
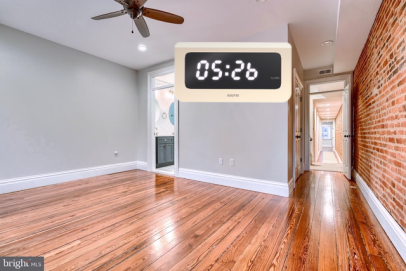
5:26
